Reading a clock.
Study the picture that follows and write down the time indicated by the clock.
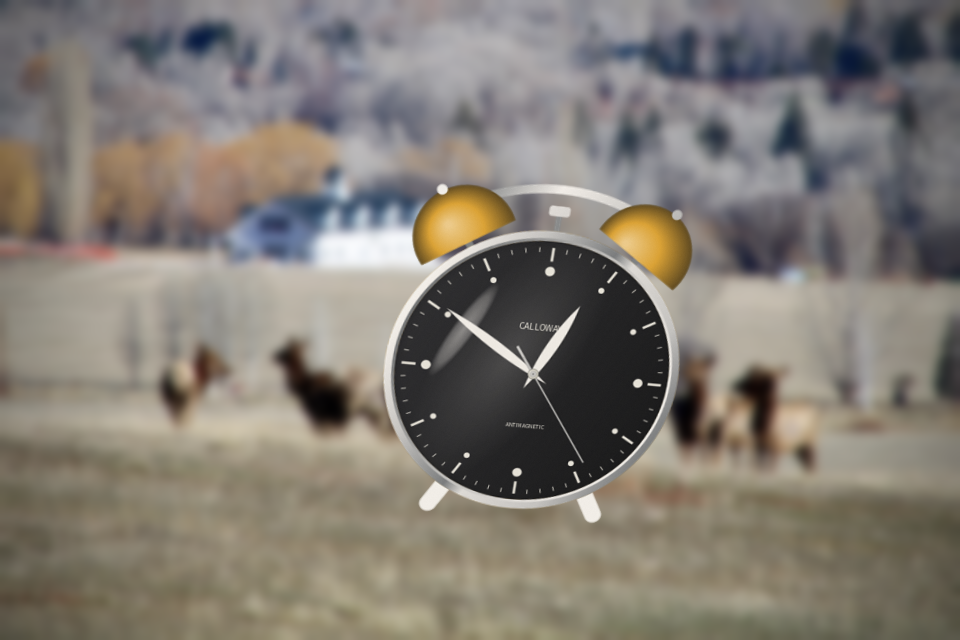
12:50:24
